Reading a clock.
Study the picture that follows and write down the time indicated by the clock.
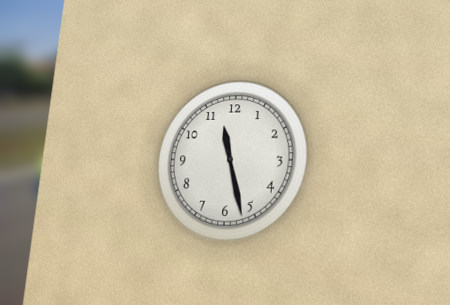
11:27
